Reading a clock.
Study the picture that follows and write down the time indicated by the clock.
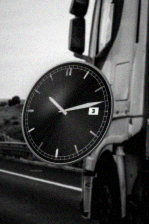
10:13
